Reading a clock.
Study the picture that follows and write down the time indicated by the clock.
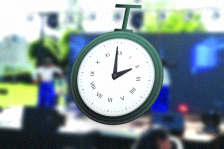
1:59
